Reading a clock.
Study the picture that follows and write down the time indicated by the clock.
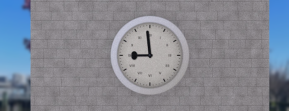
8:59
